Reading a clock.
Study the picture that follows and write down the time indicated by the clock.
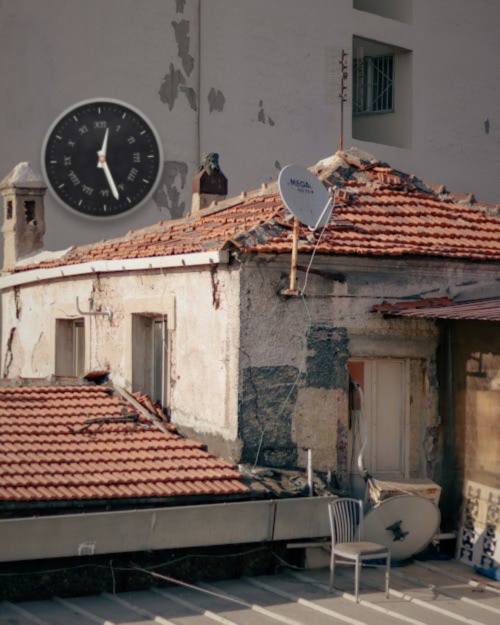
12:27
